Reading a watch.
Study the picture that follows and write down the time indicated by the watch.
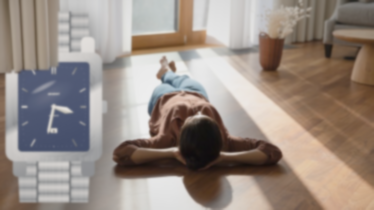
3:32
